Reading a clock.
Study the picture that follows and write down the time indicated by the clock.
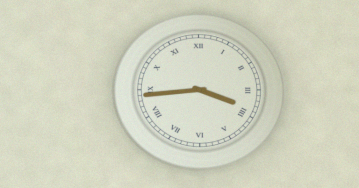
3:44
